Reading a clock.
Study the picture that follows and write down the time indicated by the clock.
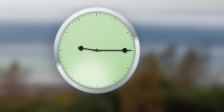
9:15
